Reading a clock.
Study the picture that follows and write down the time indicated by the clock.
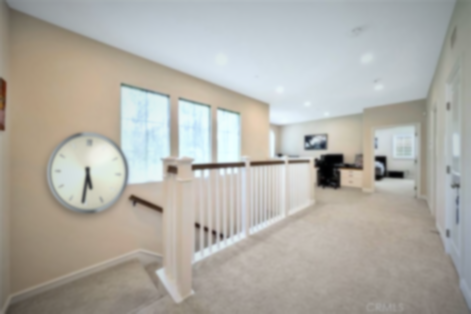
5:31
